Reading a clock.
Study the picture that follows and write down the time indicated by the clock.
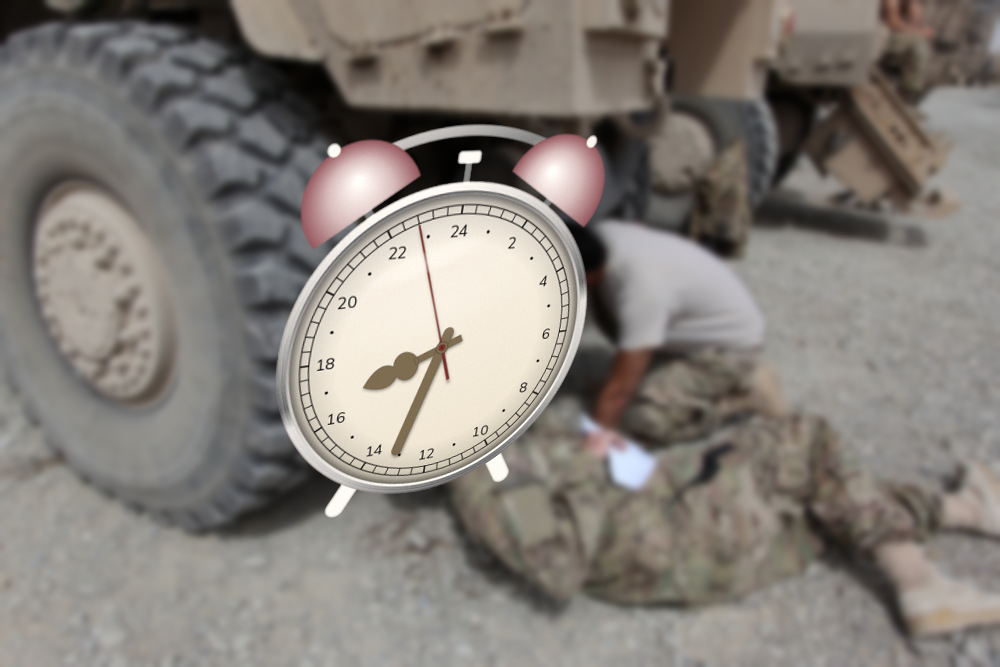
16:32:57
